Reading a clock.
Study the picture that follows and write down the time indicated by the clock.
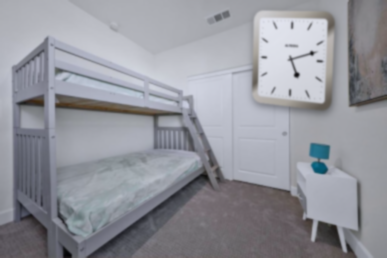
5:12
